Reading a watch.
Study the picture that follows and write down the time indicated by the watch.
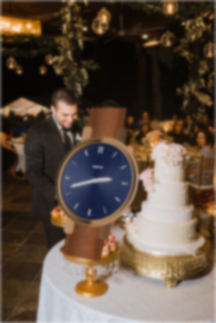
2:42
